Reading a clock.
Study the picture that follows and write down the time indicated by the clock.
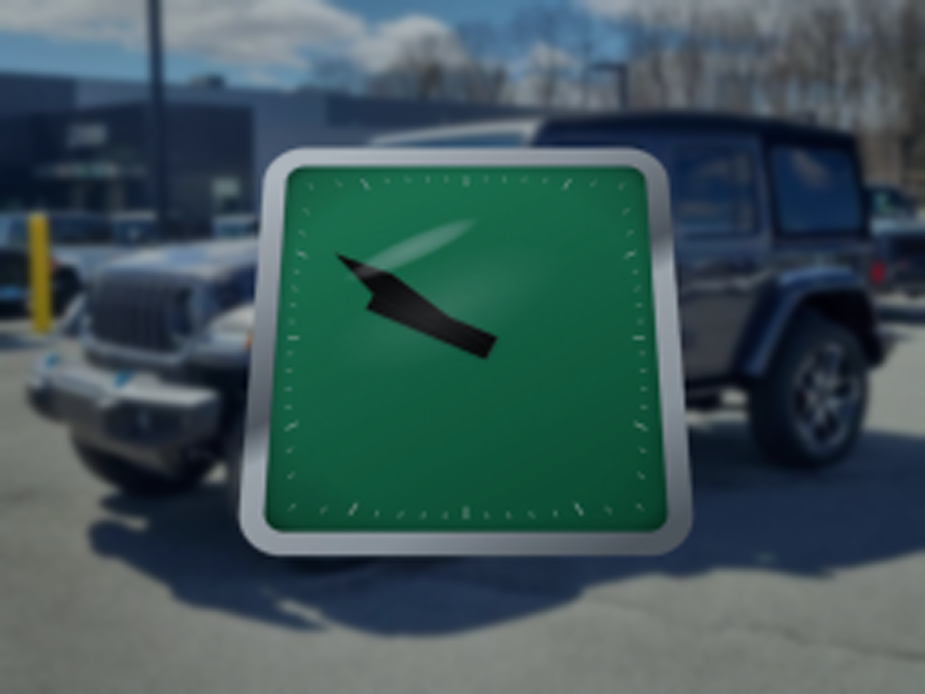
9:51
